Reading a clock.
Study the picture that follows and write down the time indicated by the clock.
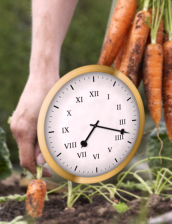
7:18
